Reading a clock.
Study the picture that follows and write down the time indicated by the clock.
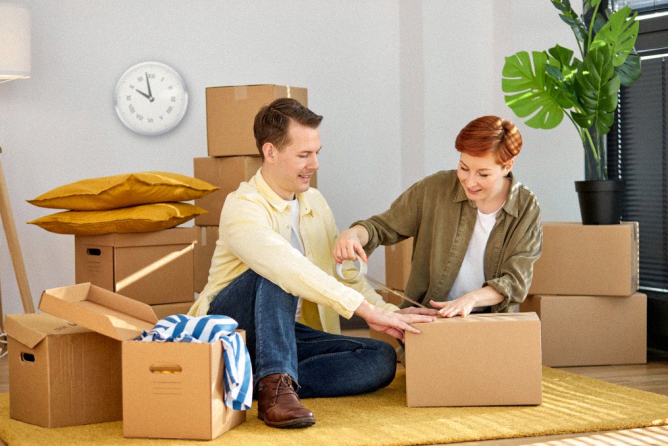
9:58
